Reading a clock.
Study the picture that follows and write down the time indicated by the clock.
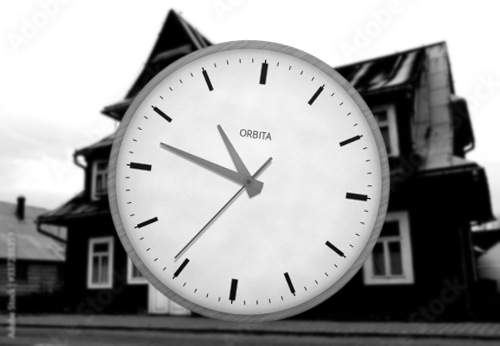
10:47:36
